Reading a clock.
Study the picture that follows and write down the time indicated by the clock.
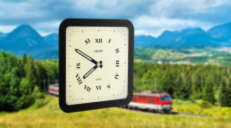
7:50
